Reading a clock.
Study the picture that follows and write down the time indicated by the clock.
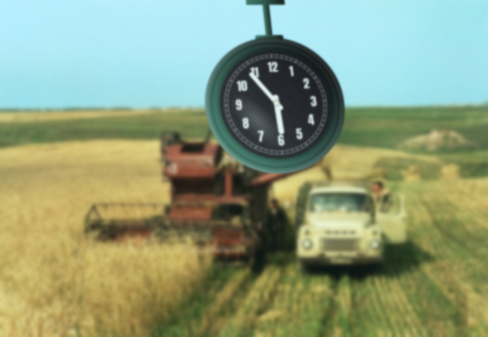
5:54
